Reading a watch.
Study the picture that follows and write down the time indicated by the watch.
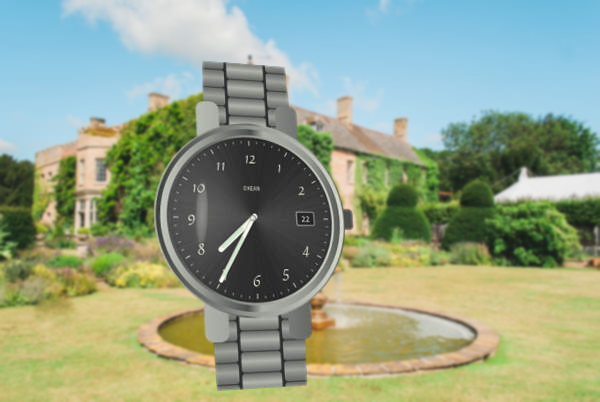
7:35
